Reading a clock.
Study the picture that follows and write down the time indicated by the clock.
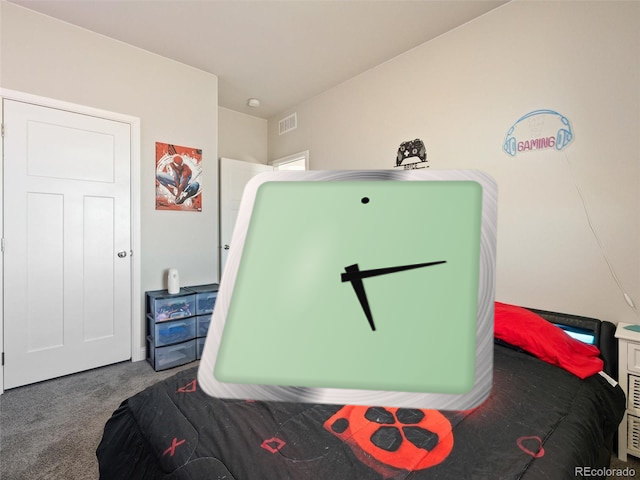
5:13
